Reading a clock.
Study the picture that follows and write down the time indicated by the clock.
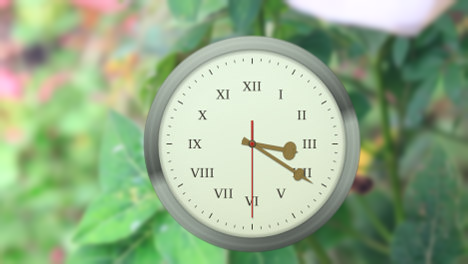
3:20:30
